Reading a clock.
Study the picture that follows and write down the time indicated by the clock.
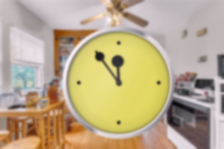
11:54
